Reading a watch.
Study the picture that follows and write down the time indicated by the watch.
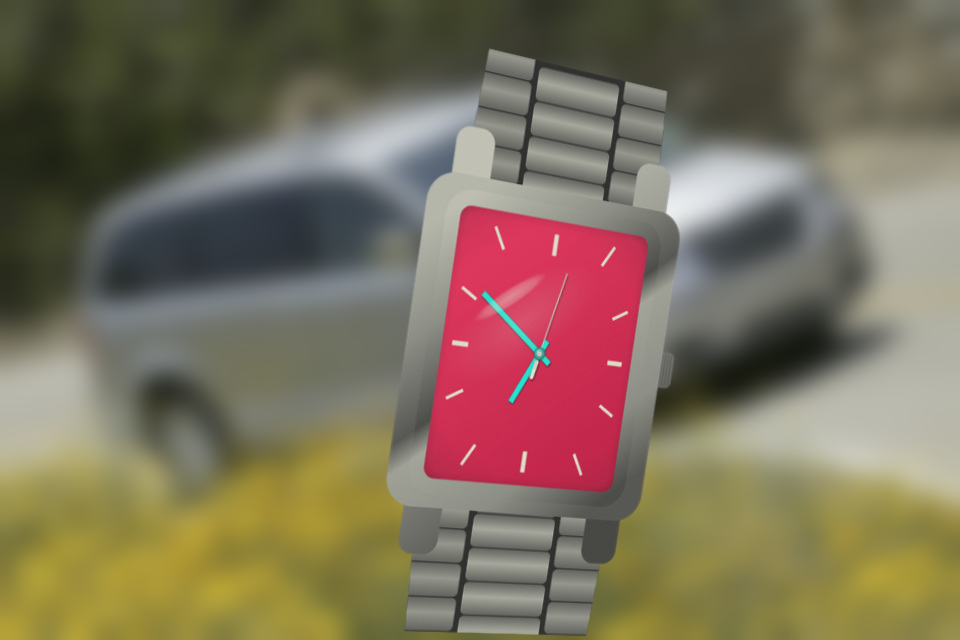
6:51:02
